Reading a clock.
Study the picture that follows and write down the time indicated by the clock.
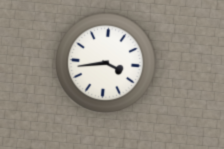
3:43
